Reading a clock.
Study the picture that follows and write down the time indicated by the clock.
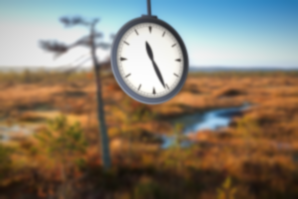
11:26
